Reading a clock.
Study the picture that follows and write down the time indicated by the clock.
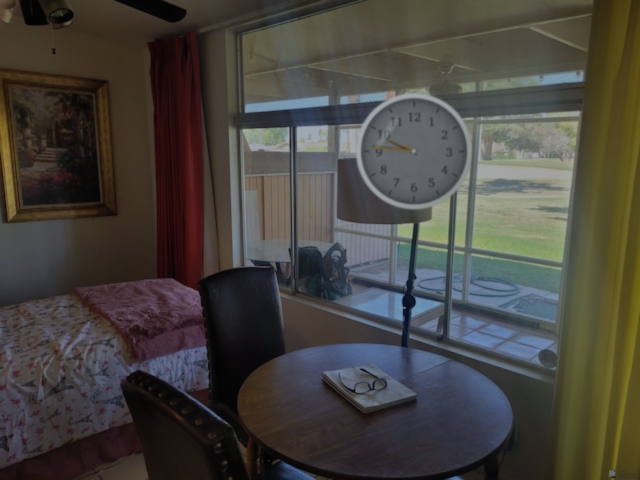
9:46
